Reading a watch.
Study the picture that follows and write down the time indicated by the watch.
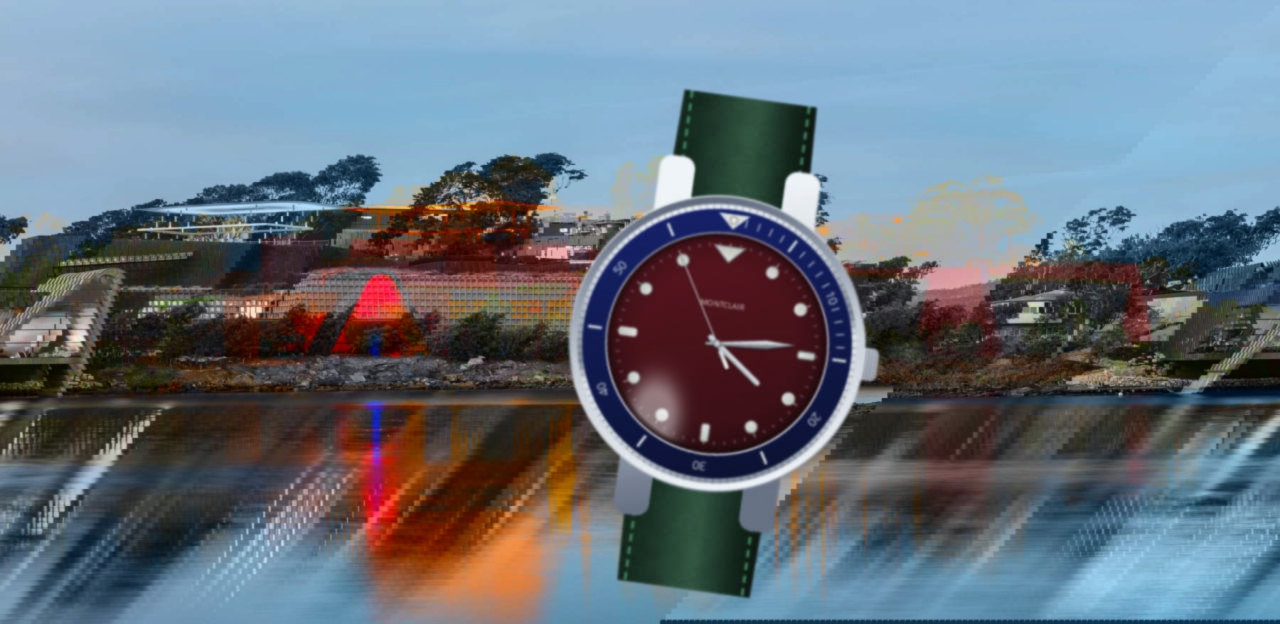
4:13:55
